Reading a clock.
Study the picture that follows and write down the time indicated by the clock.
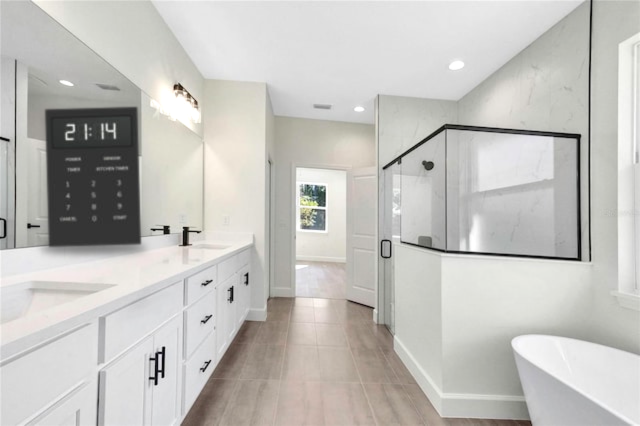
21:14
